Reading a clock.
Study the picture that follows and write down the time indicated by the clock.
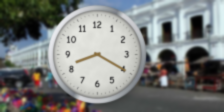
8:20
